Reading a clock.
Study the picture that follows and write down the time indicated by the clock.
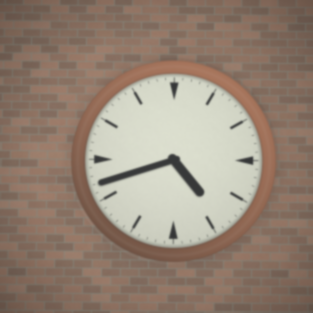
4:42
